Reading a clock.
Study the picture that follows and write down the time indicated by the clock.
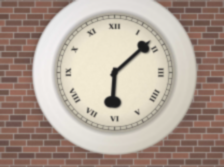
6:08
